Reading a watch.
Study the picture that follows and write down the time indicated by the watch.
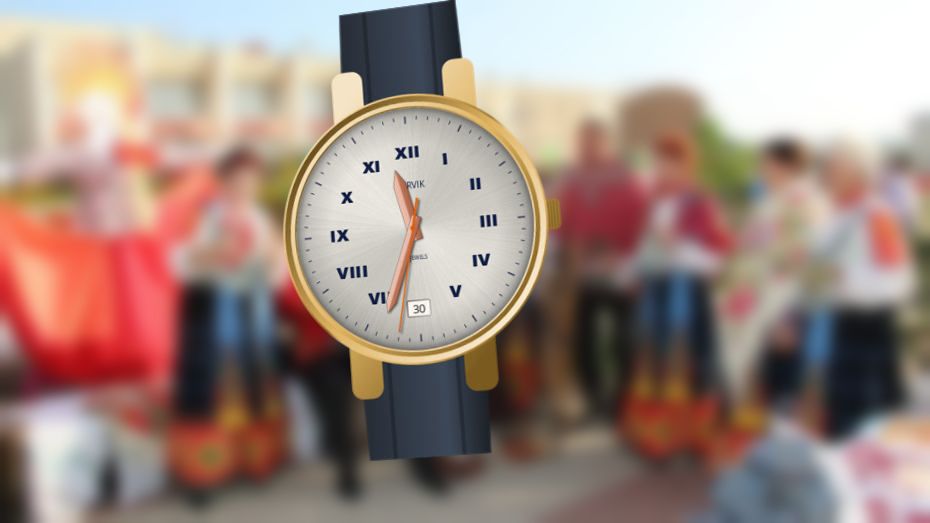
11:33:32
